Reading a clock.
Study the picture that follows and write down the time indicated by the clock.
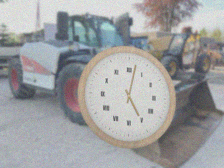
5:02
